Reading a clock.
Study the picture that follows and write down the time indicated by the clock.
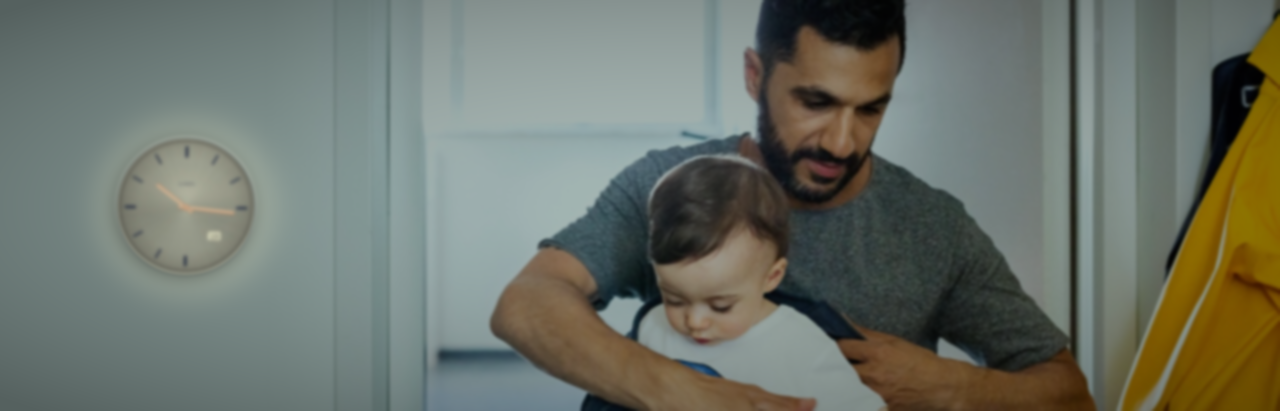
10:16
